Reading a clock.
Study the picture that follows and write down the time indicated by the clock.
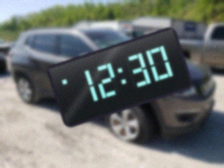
12:30
